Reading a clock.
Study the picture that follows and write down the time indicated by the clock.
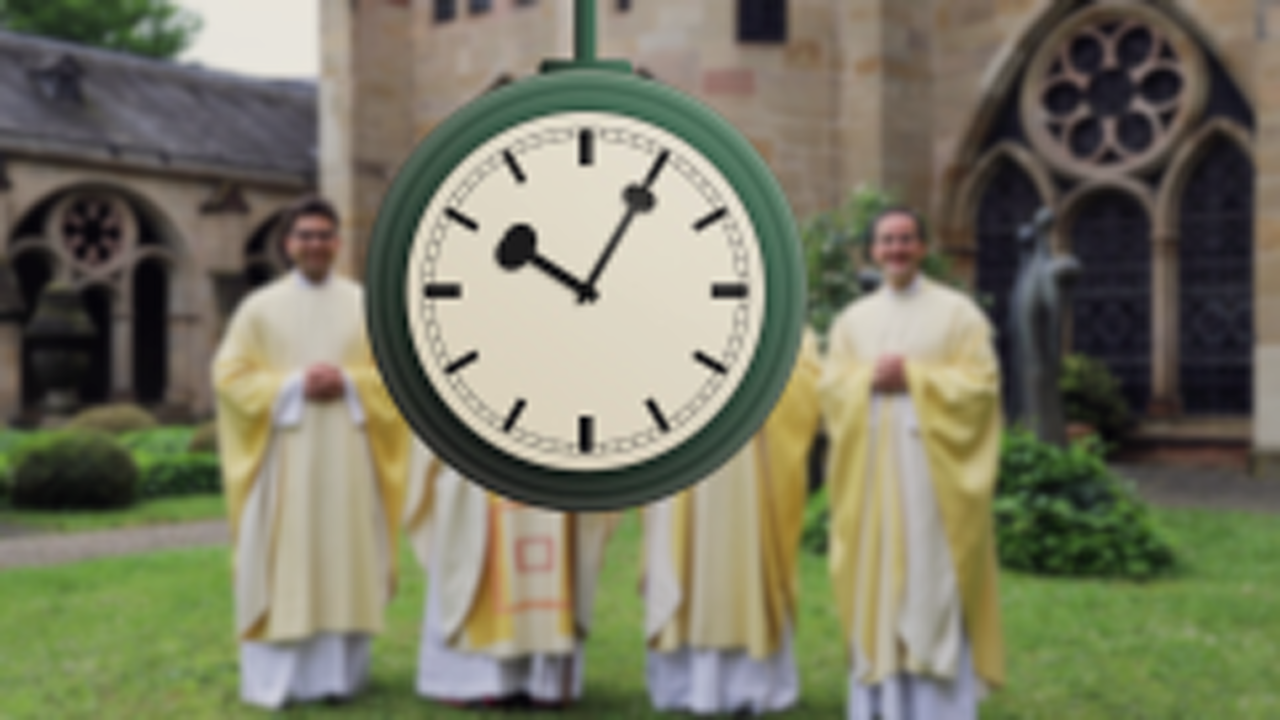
10:05
